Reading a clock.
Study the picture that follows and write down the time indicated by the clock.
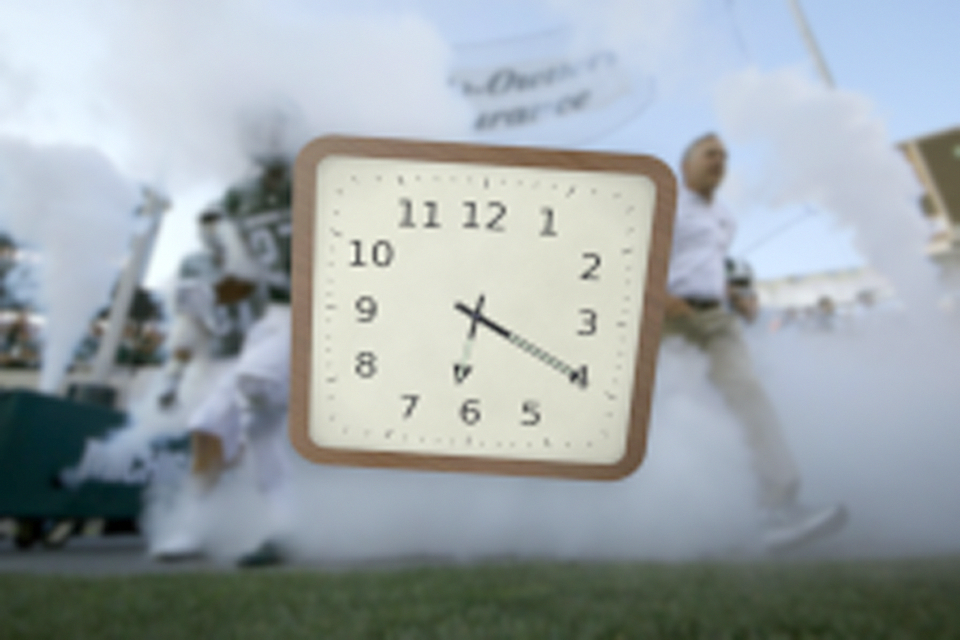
6:20
